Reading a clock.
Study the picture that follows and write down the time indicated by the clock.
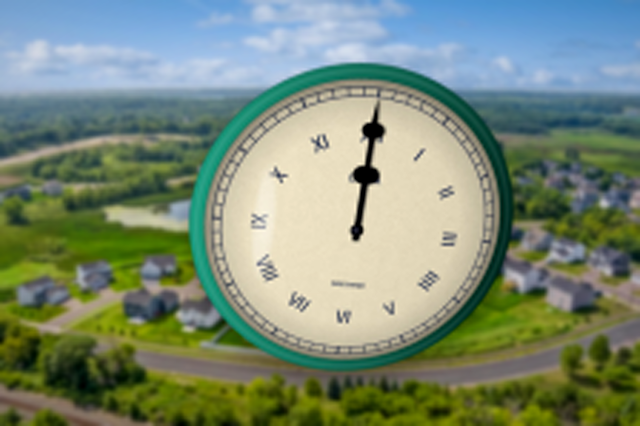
12:00
